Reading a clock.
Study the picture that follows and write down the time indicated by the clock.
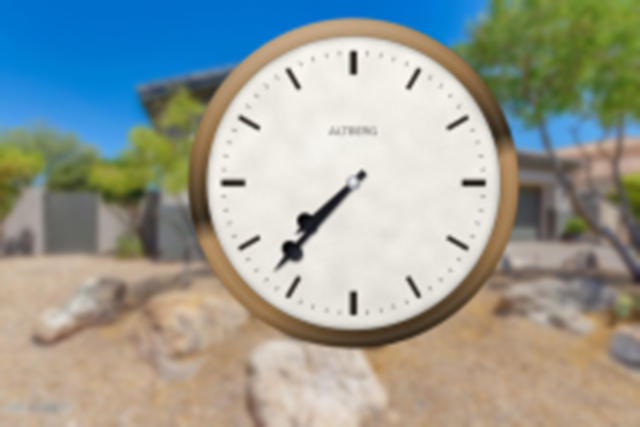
7:37
